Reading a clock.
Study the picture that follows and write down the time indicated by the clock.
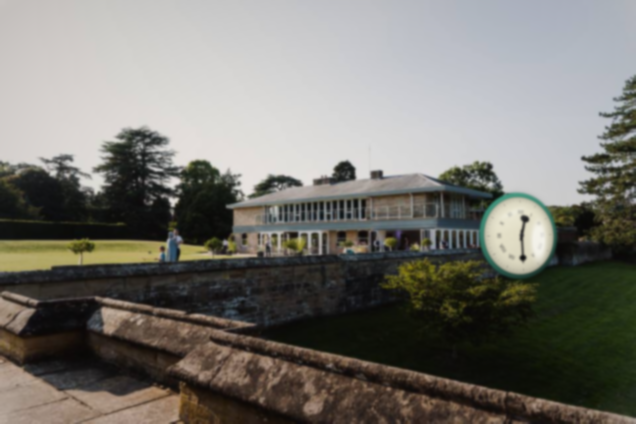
12:30
